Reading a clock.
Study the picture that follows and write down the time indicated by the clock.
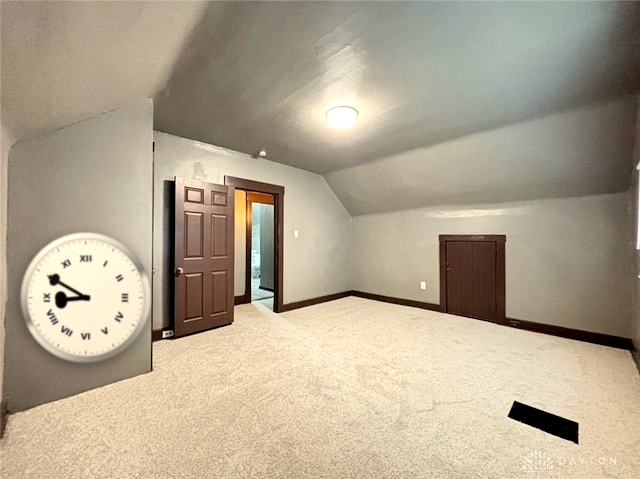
8:50
